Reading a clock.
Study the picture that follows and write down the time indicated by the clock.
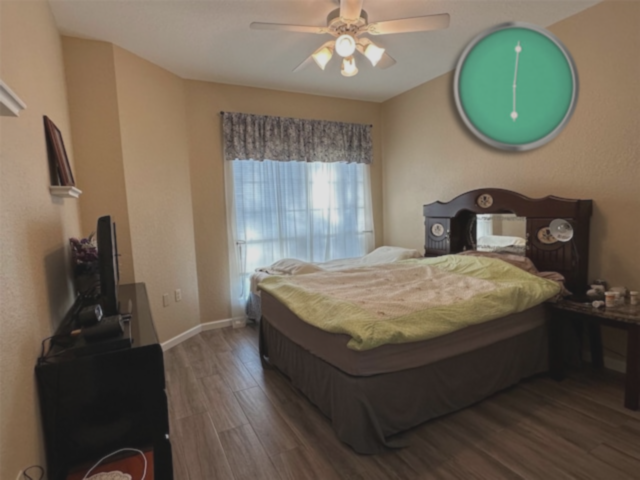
6:01
